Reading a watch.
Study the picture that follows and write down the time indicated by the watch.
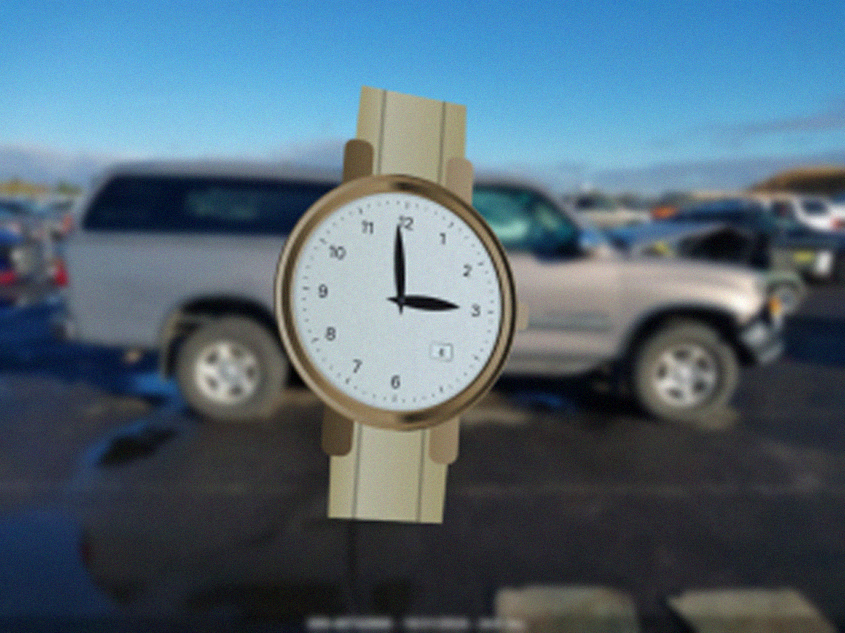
2:59
